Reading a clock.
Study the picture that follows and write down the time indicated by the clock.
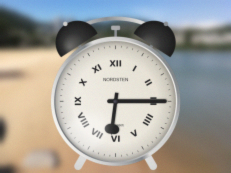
6:15
